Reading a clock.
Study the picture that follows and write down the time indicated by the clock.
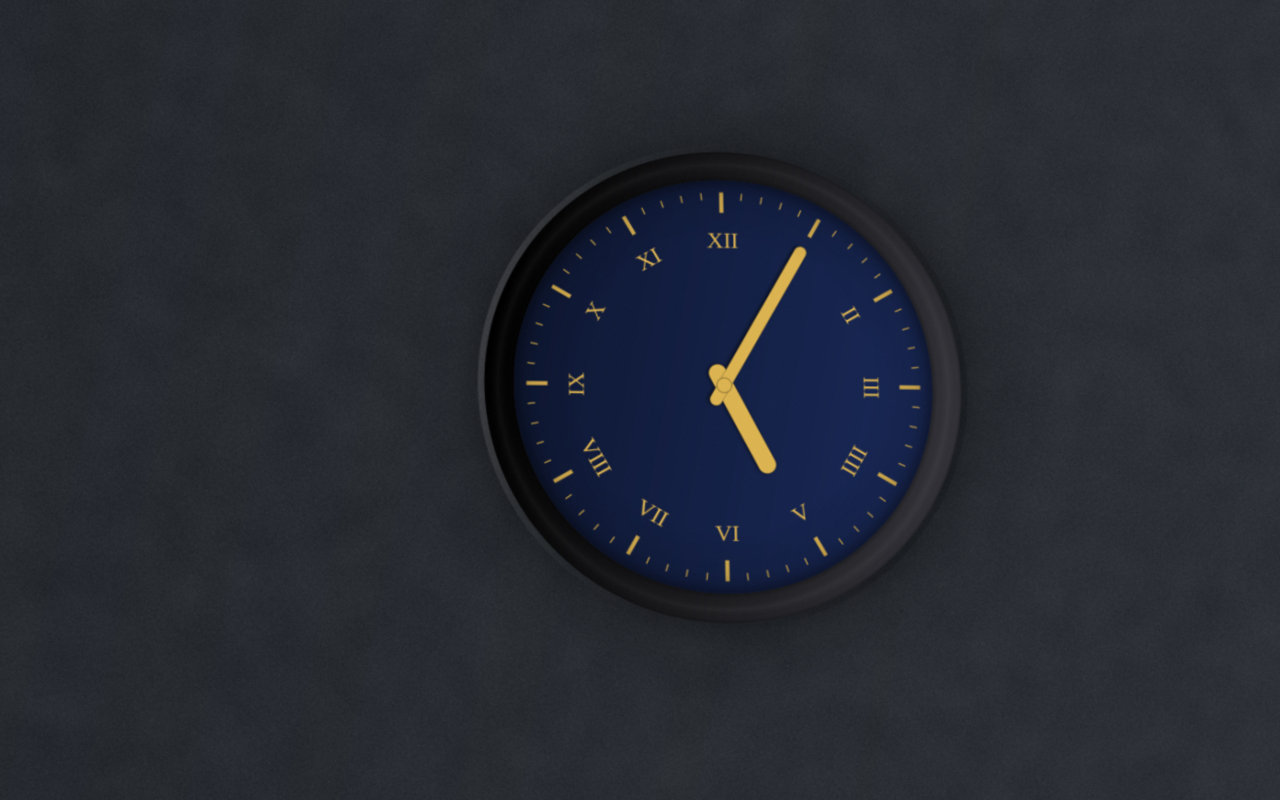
5:05
